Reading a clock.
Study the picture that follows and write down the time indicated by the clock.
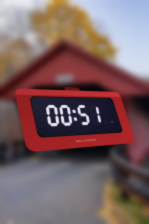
0:51
